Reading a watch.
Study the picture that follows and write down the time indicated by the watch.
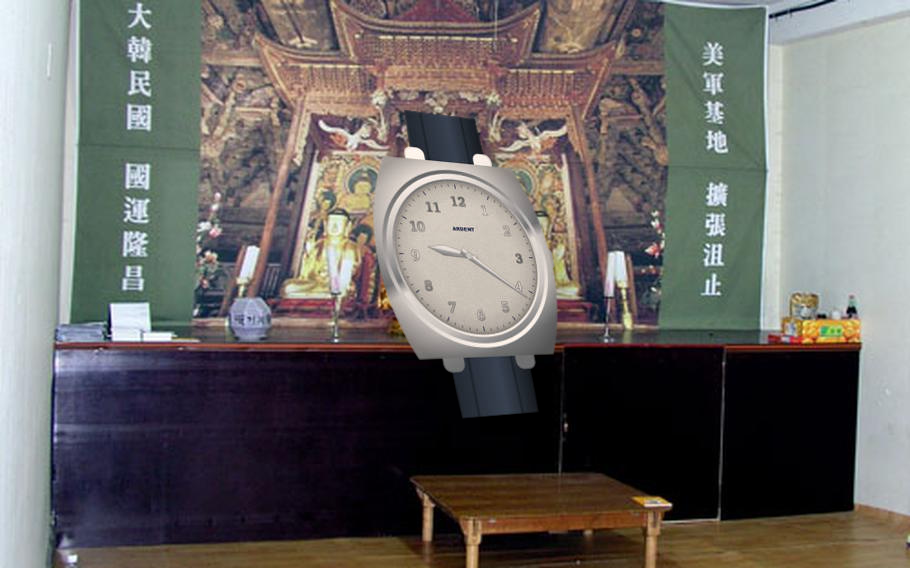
9:21
